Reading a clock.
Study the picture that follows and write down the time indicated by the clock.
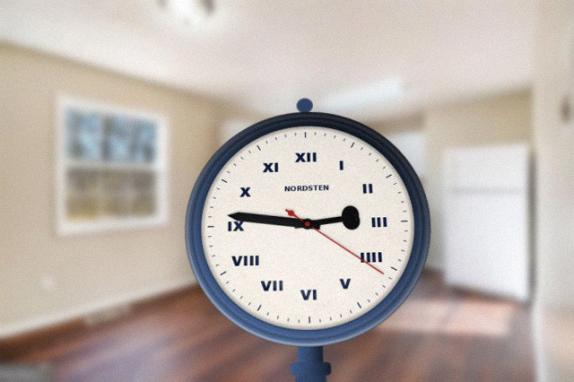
2:46:21
